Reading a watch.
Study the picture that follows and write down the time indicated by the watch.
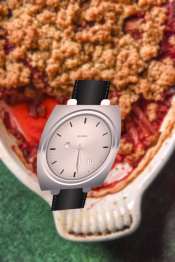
9:29
